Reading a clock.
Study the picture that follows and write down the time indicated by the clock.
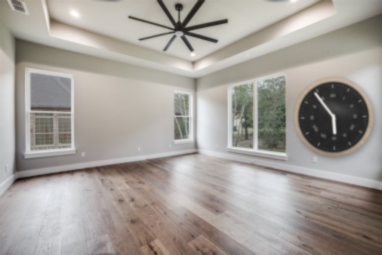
5:54
